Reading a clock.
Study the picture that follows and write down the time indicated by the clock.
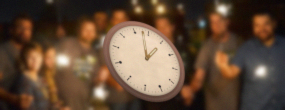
2:03
